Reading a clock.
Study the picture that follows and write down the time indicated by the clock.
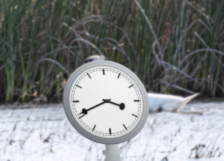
3:41
